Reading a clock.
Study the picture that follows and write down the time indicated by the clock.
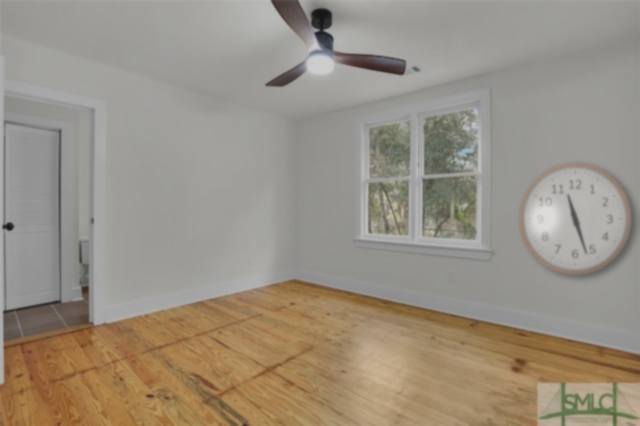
11:27
